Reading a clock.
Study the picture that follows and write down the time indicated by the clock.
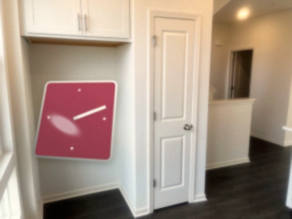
2:11
